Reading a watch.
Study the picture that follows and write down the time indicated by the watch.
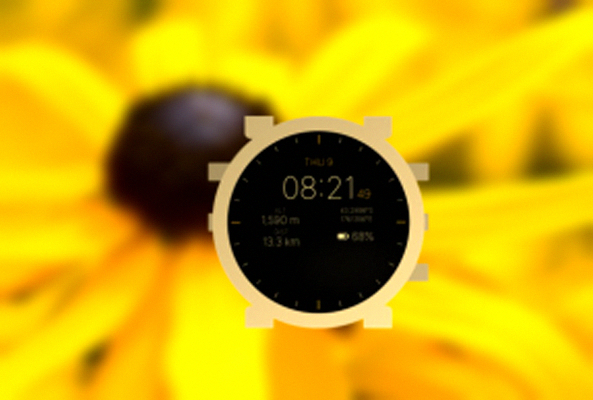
8:21
